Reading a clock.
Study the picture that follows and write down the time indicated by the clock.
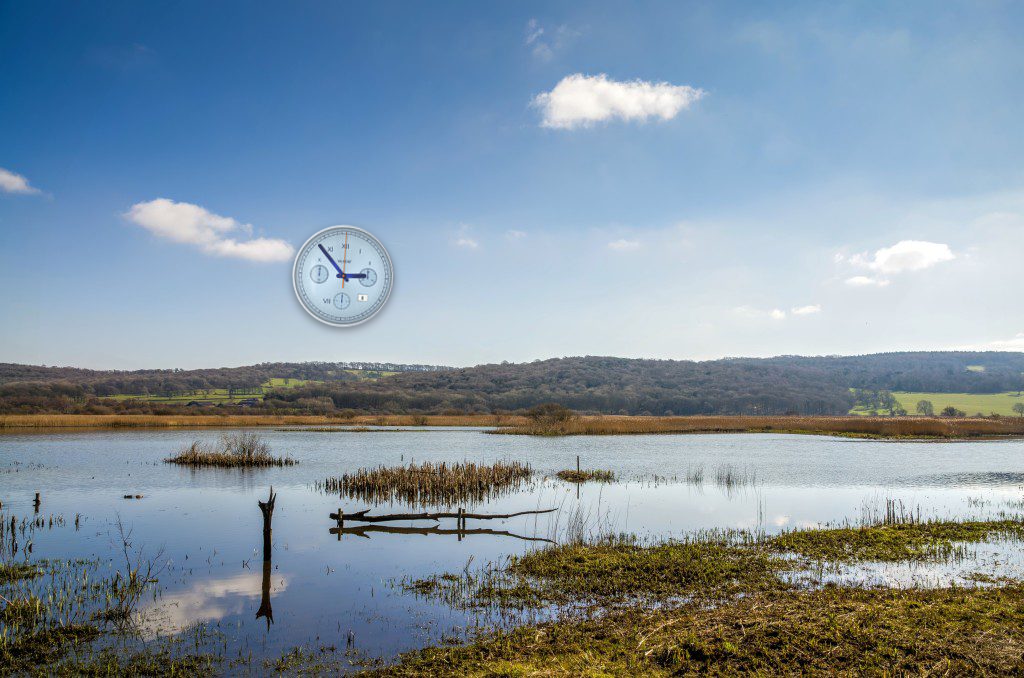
2:53
